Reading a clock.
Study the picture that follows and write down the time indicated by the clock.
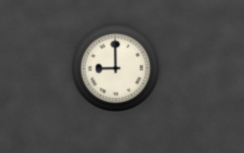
9:00
